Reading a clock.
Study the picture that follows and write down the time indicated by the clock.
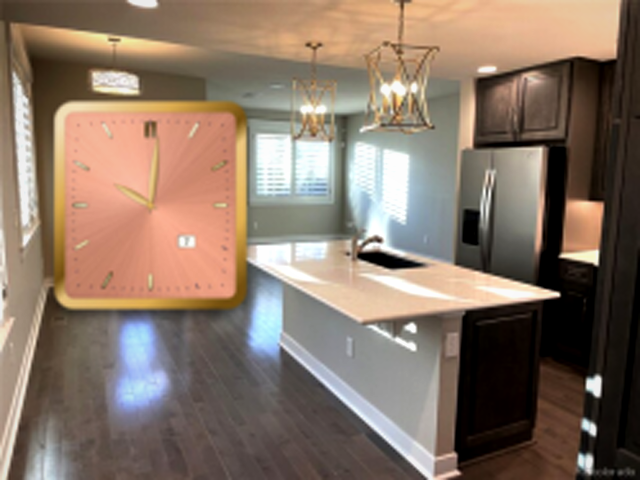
10:01
